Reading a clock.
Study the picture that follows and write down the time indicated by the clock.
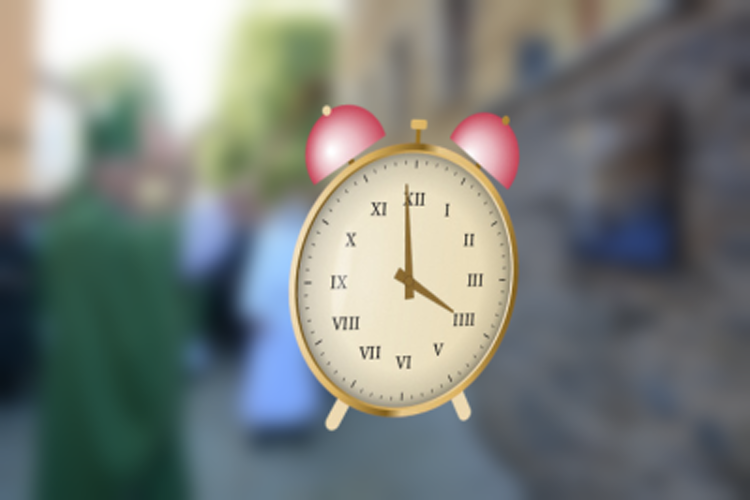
3:59
